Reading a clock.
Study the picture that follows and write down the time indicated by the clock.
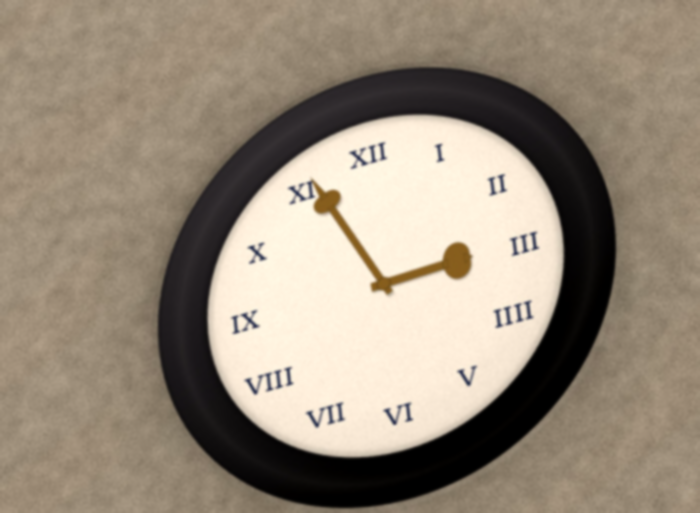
2:56
